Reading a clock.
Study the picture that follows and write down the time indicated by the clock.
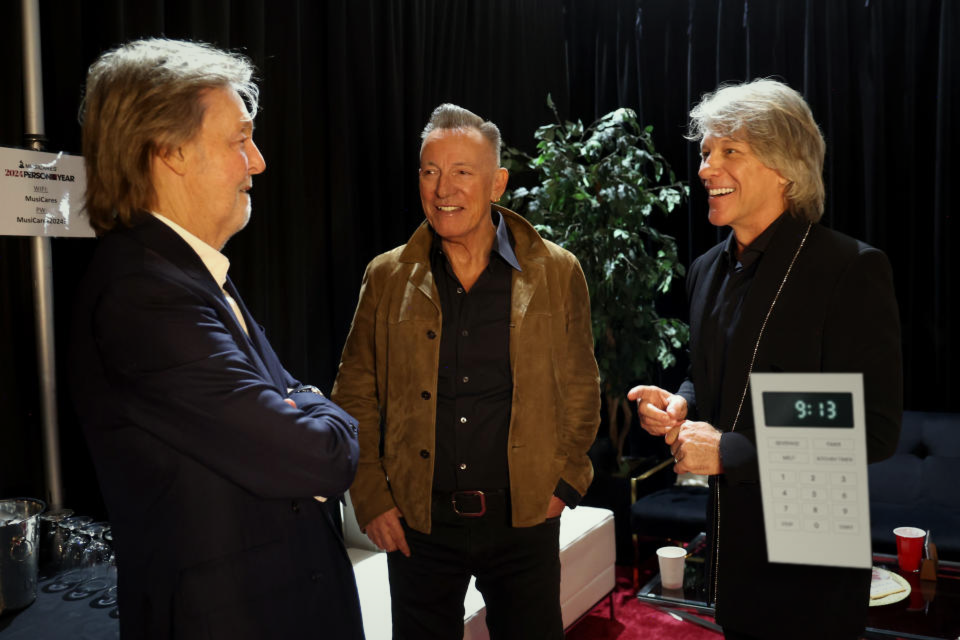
9:13
